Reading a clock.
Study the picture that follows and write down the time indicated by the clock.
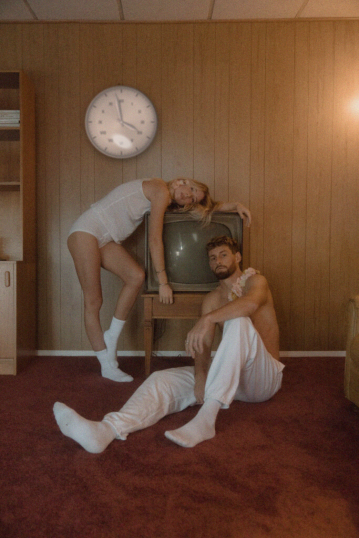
3:58
